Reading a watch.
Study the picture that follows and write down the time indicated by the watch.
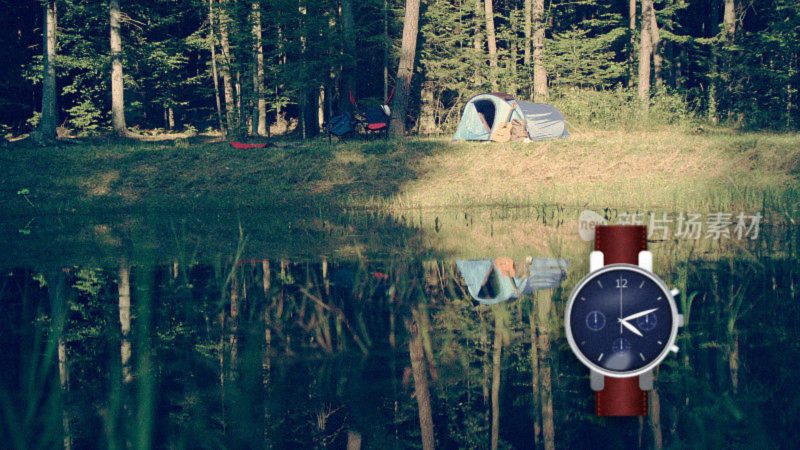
4:12
